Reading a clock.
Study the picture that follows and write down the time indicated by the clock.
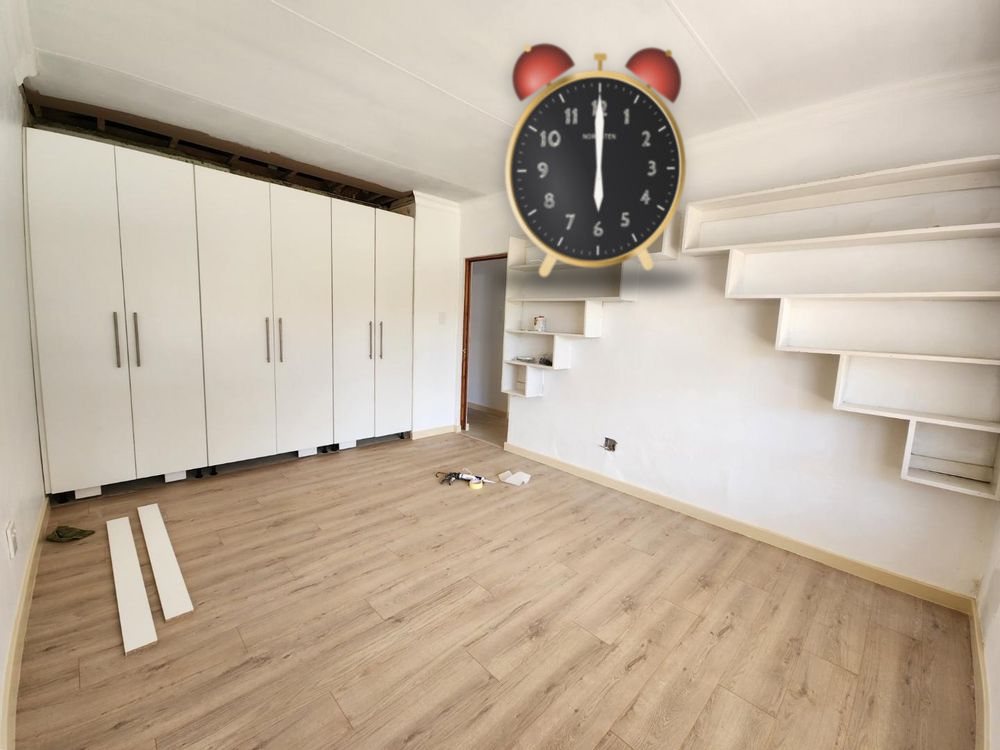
6:00
